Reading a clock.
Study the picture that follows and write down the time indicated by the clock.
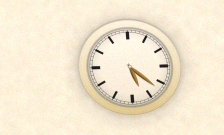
5:22
